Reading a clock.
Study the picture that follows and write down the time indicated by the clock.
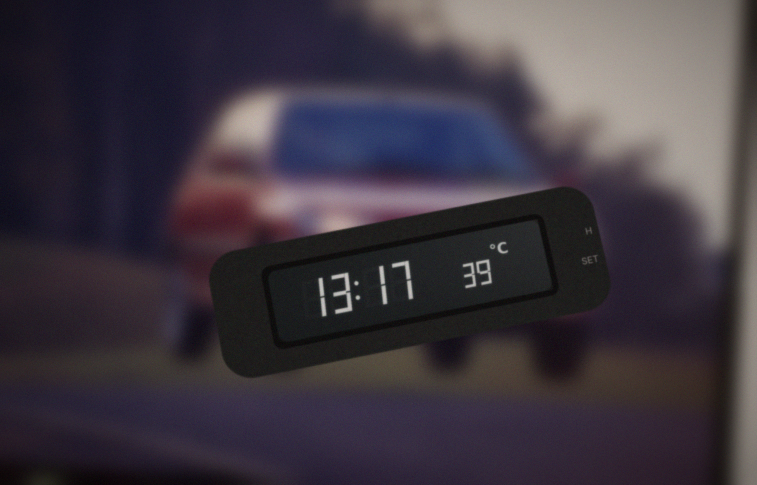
13:17
